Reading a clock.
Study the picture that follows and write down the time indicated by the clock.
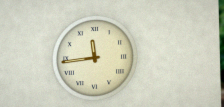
11:44
